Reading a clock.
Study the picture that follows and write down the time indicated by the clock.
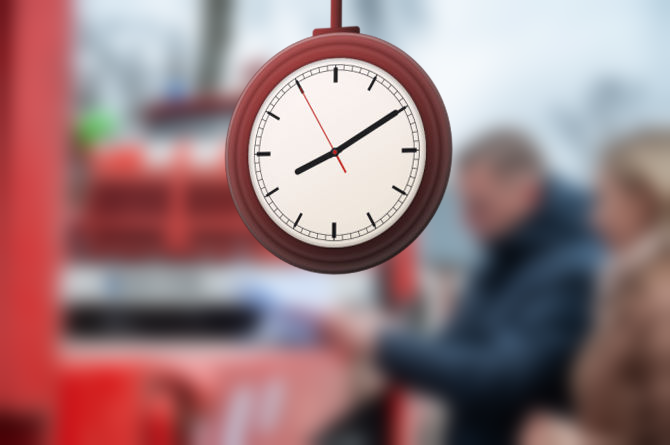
8:09:55
